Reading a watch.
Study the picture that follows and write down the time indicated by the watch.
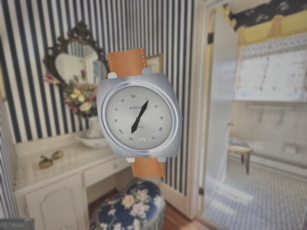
7:06
